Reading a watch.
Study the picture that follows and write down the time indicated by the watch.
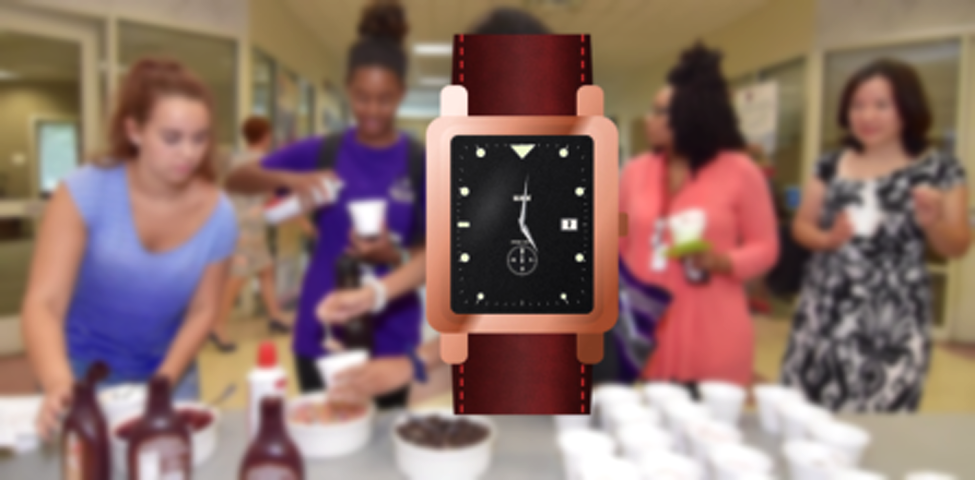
5:01
